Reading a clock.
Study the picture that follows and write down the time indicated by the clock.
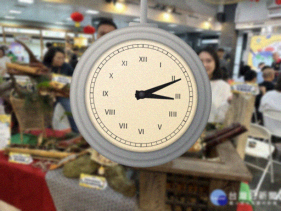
3:11
